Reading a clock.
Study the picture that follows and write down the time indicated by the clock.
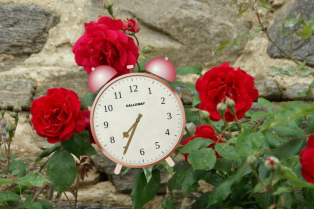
7:35
